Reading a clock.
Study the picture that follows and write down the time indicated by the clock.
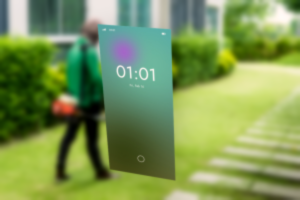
1:01
